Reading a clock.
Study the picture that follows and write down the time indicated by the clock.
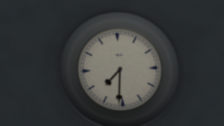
7:31
